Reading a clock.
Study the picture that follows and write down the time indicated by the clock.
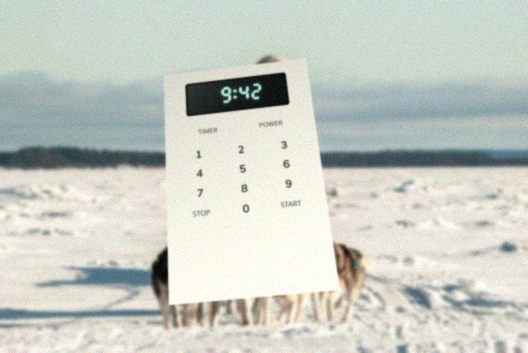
9:42
